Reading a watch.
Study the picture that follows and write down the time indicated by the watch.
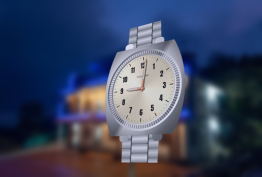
9:01
